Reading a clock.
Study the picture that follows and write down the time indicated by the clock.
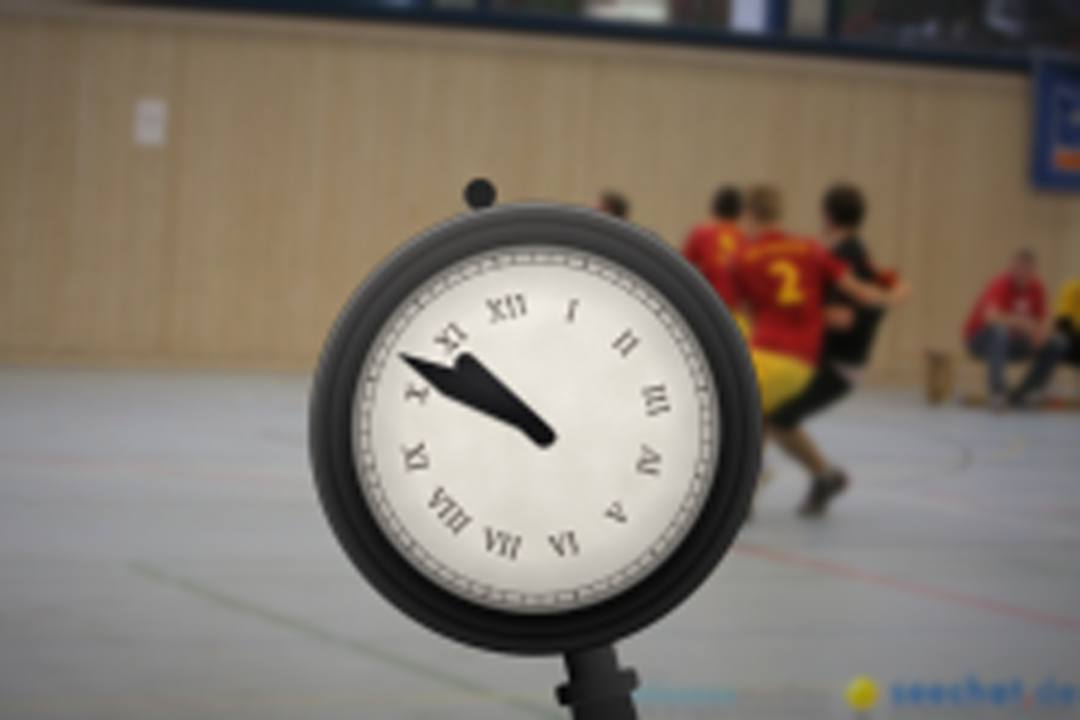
10:52
